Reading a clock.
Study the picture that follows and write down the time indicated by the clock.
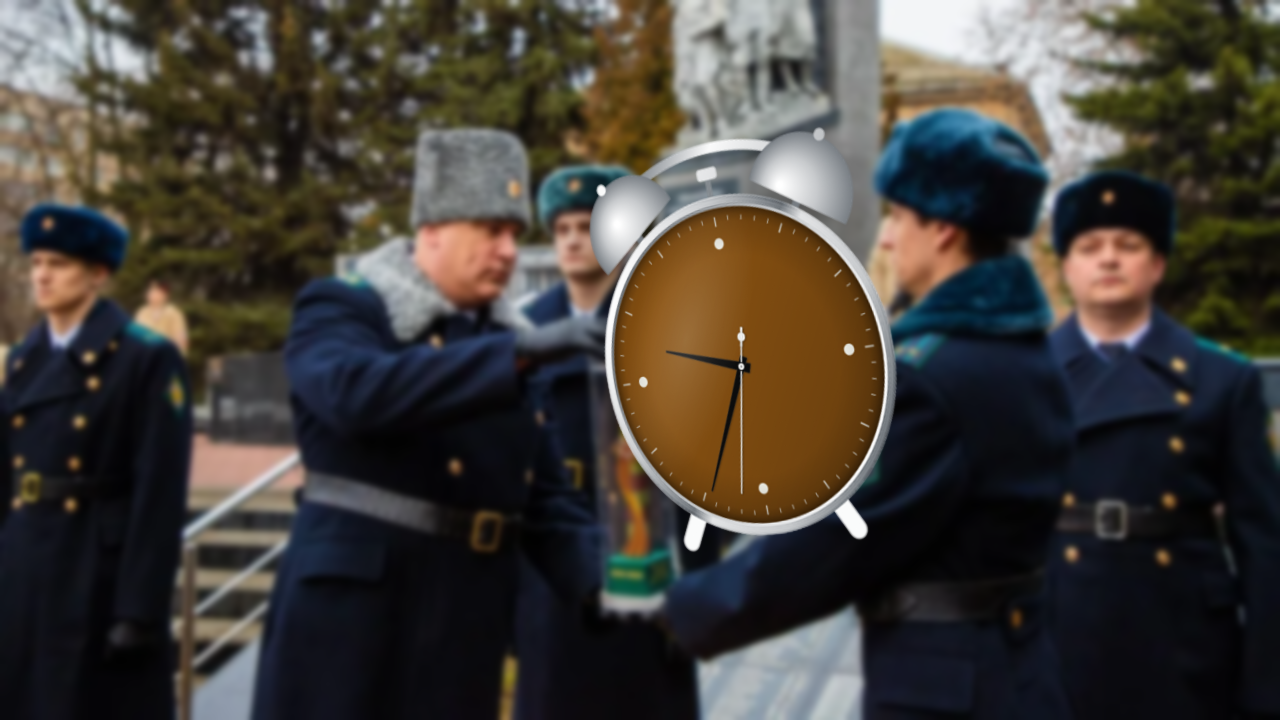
9:34:32
